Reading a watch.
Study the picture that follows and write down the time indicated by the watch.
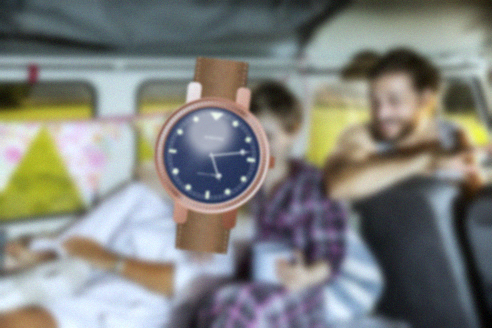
5:13
